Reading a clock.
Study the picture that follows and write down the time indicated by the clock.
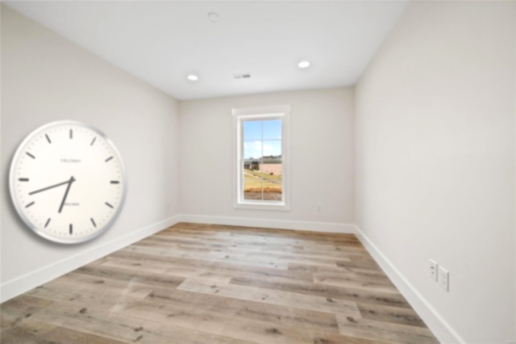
6:42
